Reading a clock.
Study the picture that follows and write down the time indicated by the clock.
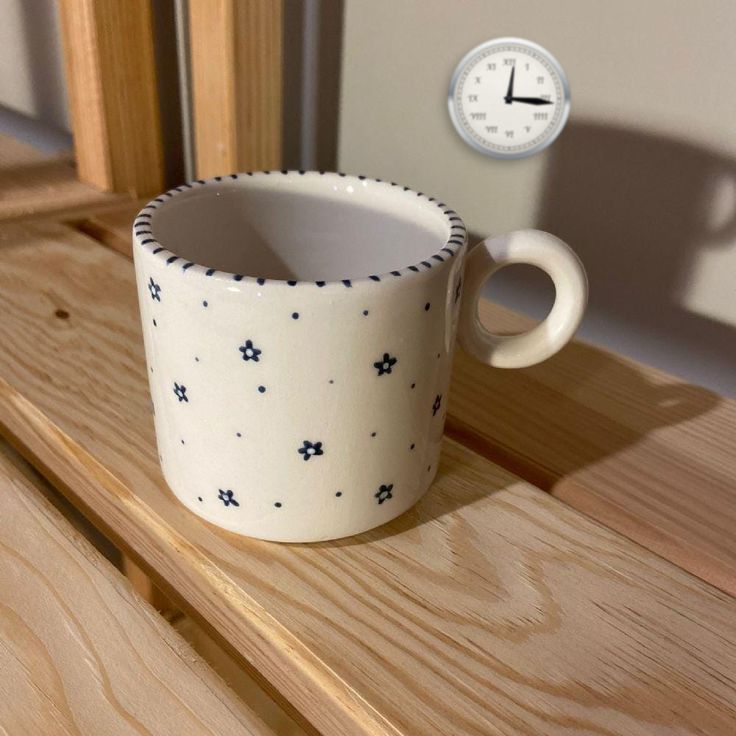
12:16
